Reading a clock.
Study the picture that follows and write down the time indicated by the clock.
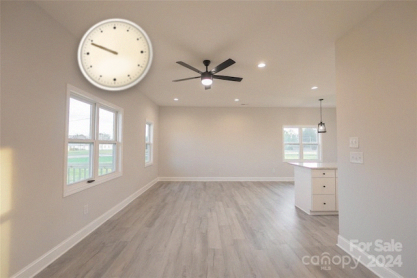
9:49
